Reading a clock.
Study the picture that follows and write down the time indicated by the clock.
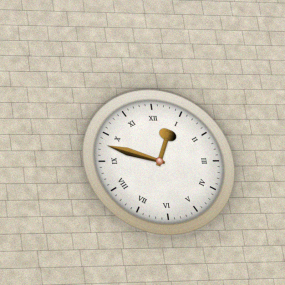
12:48
